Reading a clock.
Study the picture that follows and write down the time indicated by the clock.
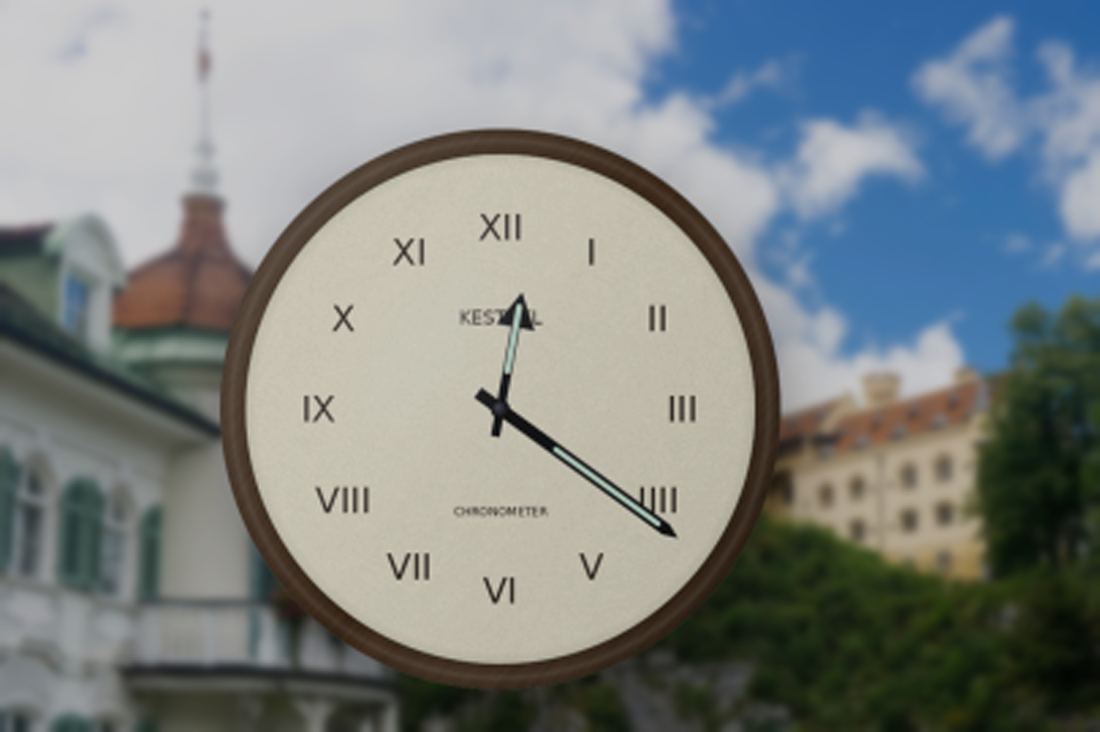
12:21
